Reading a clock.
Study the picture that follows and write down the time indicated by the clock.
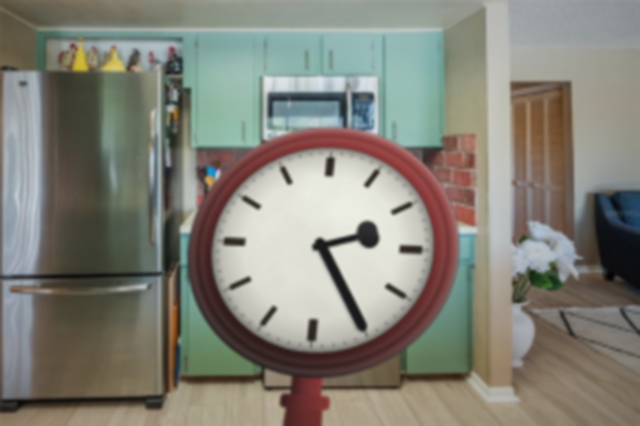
2:25
